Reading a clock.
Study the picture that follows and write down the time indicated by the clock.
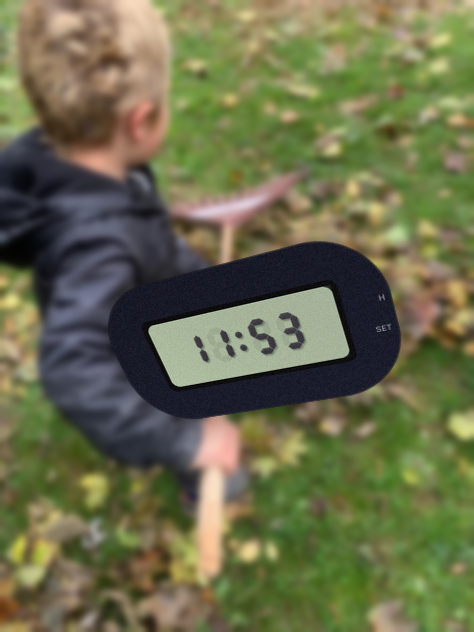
11:53
